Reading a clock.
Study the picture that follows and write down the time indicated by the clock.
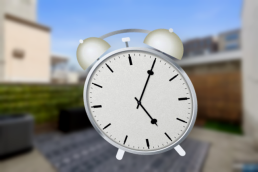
5:05
